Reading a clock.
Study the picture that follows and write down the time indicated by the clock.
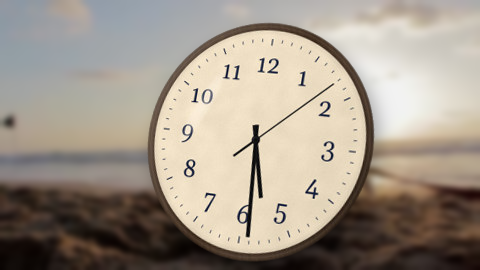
5:29:08
